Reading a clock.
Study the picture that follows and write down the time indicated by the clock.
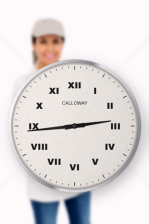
2:44
